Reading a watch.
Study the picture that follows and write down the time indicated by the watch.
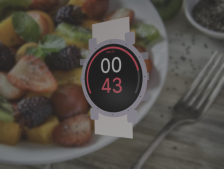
0:43
